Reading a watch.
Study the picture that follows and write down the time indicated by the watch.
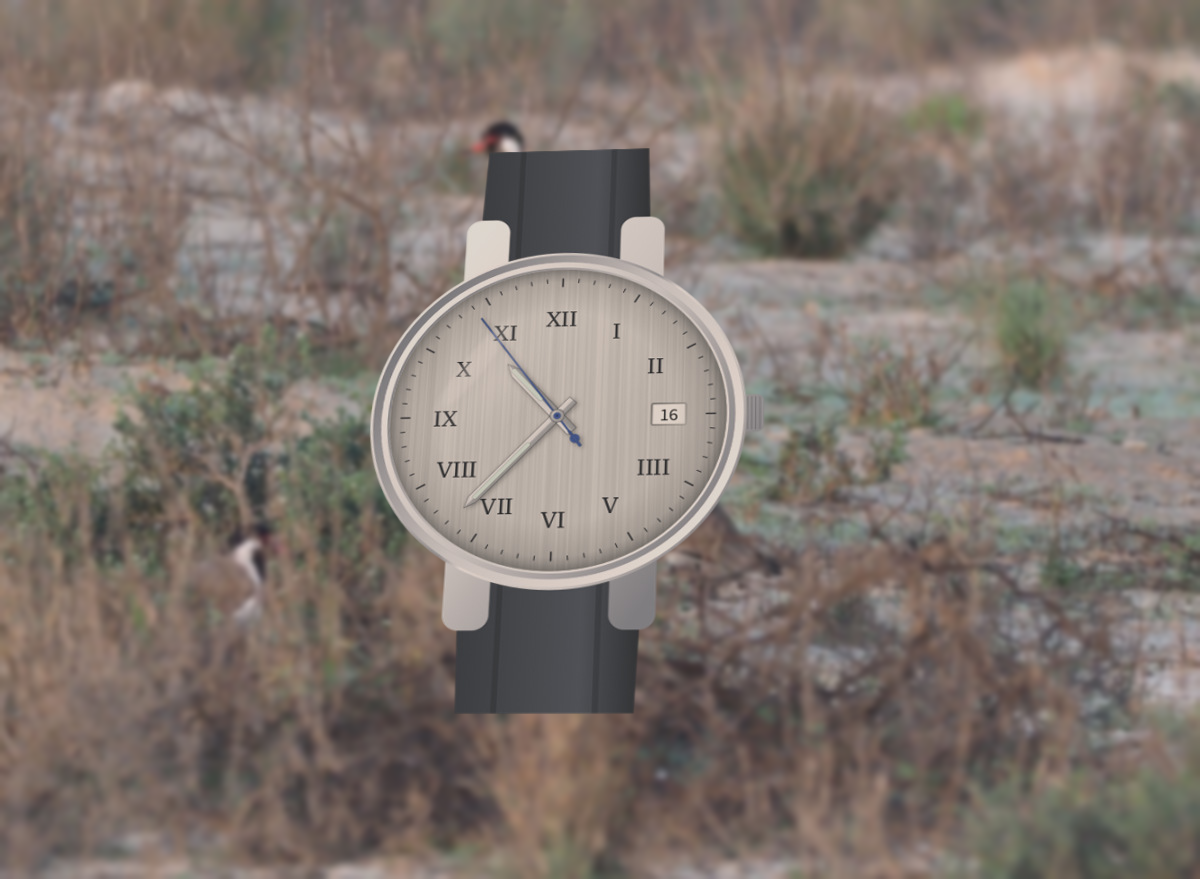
10:36:54
